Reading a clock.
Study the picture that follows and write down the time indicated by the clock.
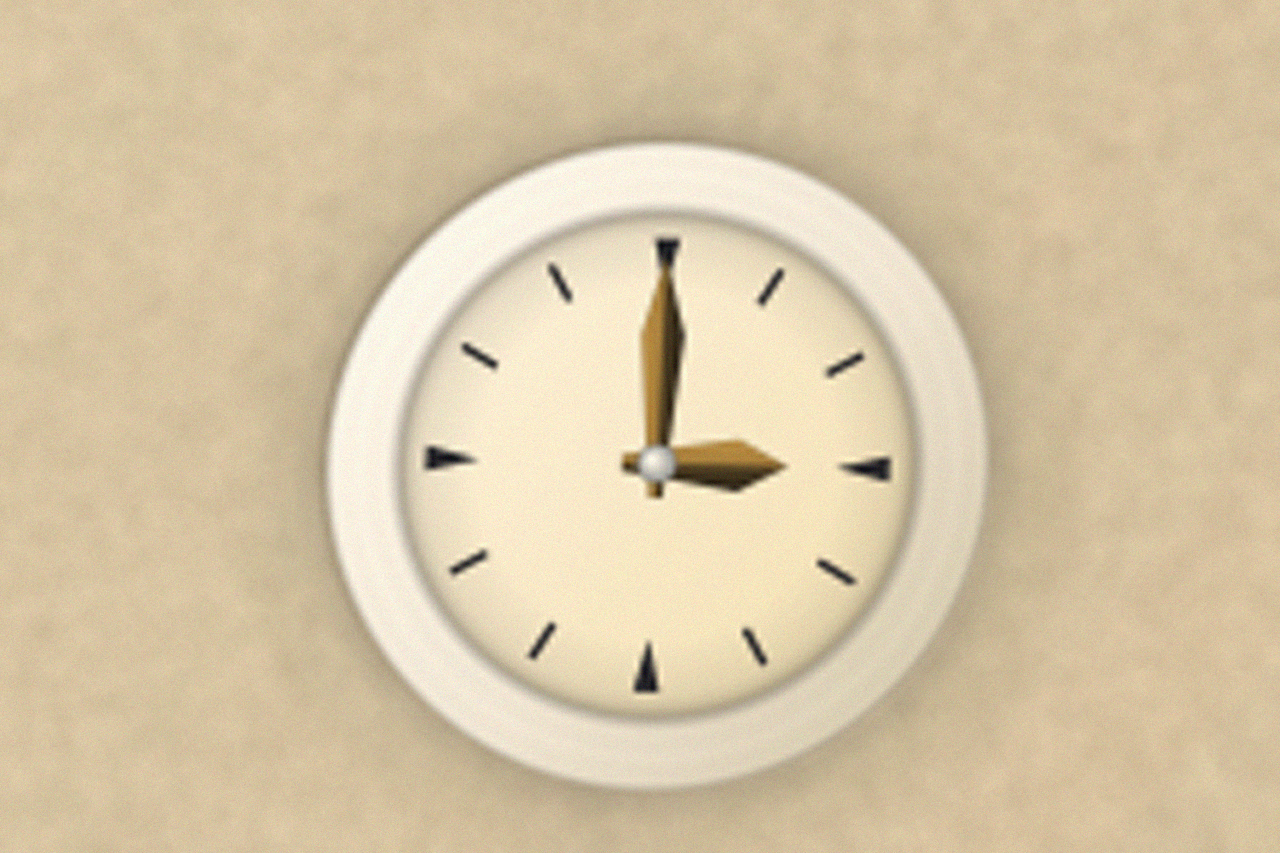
3:00
